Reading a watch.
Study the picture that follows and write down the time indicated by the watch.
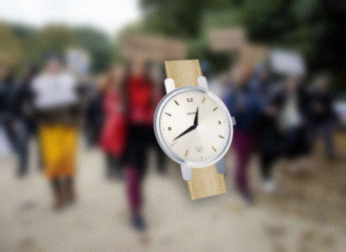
12:41
